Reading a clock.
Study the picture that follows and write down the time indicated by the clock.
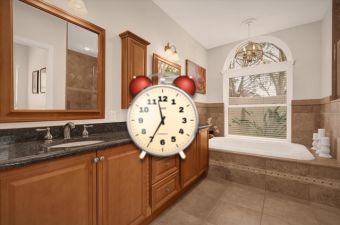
11:35
